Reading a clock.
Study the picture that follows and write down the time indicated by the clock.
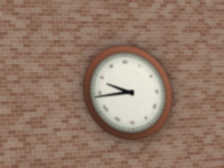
9:44
